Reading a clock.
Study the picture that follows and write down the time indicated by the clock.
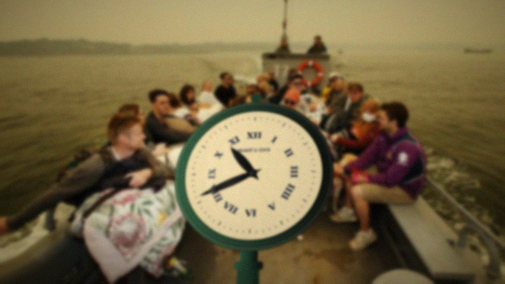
10:41
